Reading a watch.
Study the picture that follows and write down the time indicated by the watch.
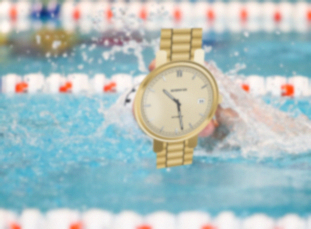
10:28
